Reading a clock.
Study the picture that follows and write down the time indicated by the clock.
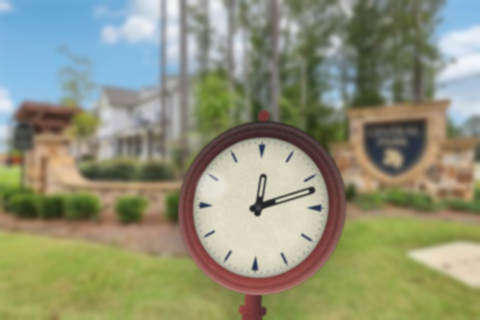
12:12
